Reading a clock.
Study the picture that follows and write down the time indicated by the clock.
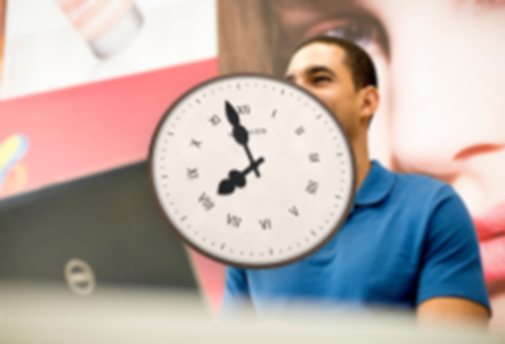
7:58
